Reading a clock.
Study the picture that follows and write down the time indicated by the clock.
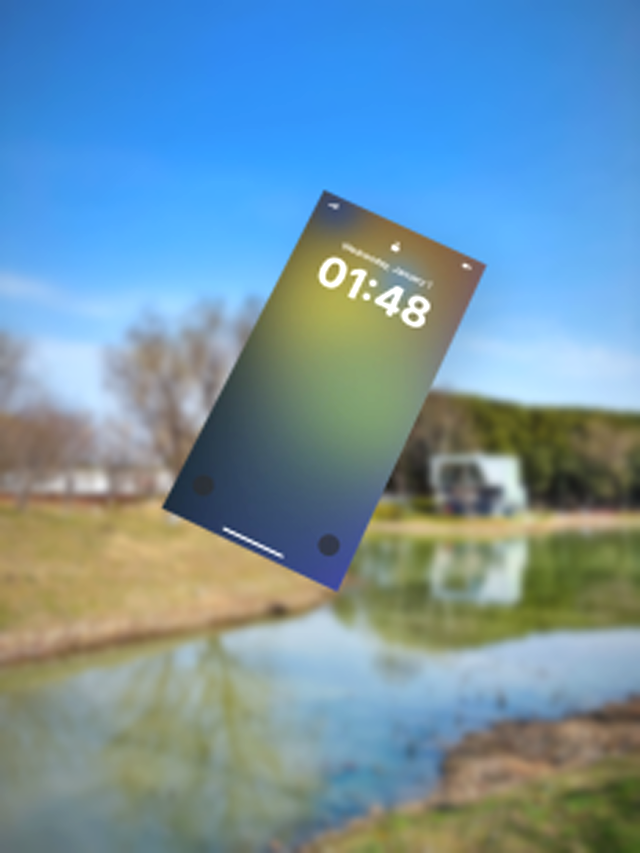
1:48
